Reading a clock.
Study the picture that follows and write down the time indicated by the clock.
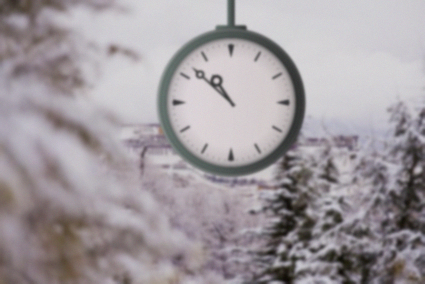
10:52
